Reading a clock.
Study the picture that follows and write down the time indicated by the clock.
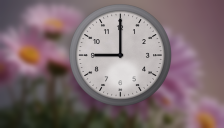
9:00
